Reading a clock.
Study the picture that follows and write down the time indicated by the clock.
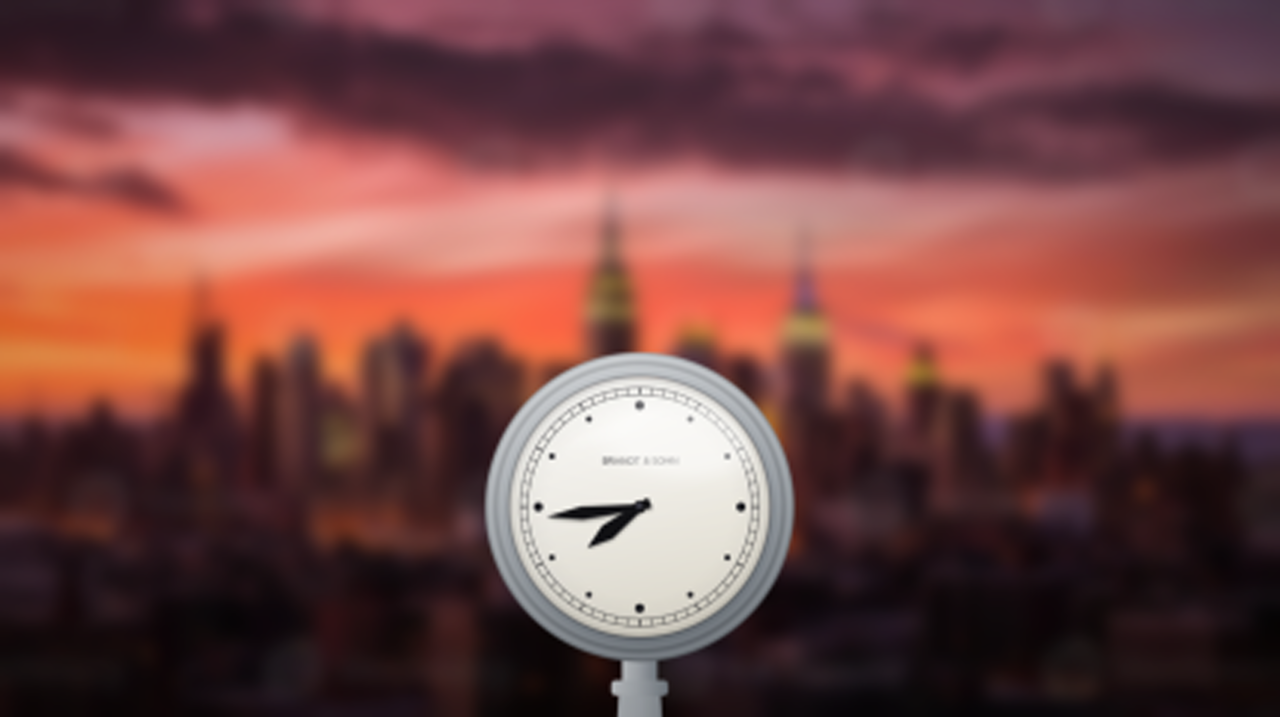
7:44
